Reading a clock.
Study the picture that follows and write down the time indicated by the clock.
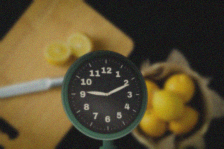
9:11
